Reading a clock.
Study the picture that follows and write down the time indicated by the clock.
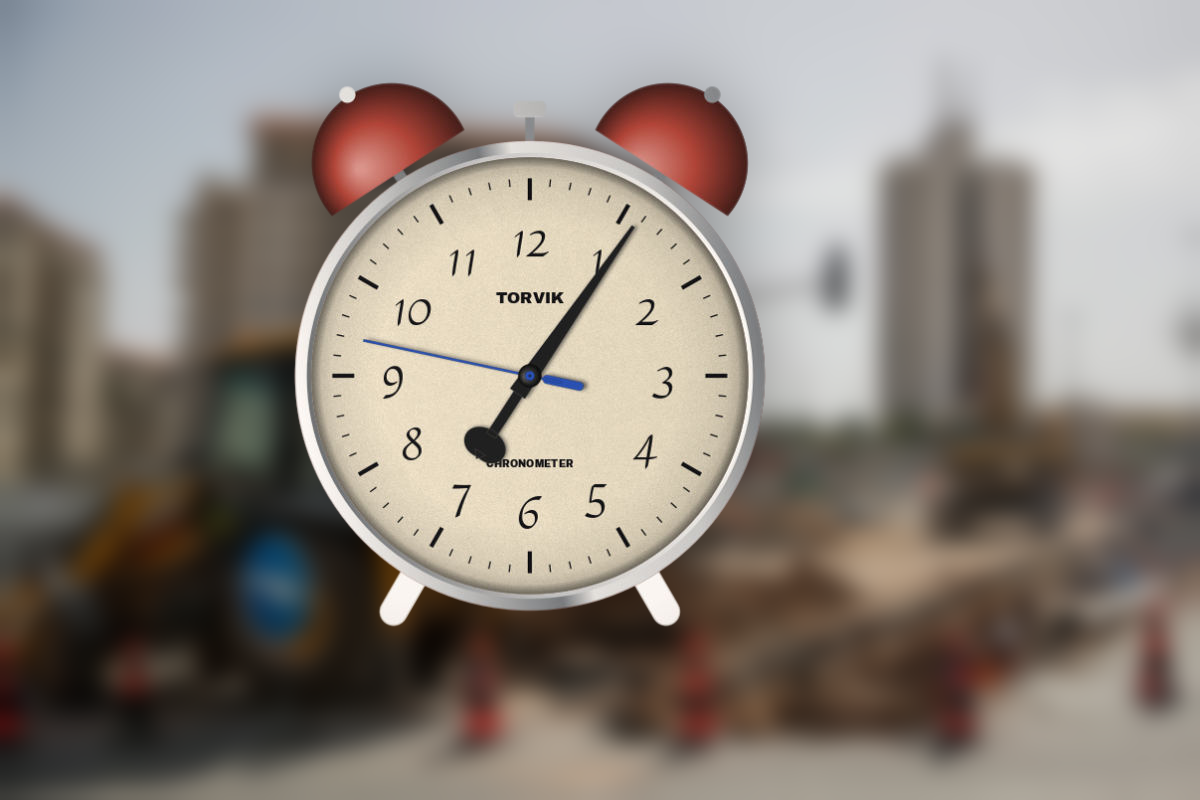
7:05:47
